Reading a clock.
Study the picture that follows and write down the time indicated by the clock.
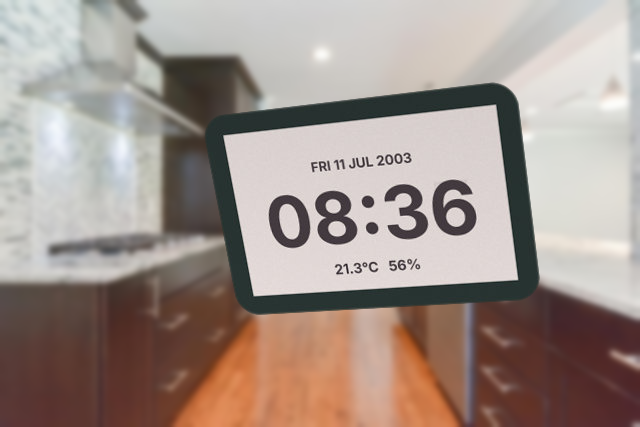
8:36
